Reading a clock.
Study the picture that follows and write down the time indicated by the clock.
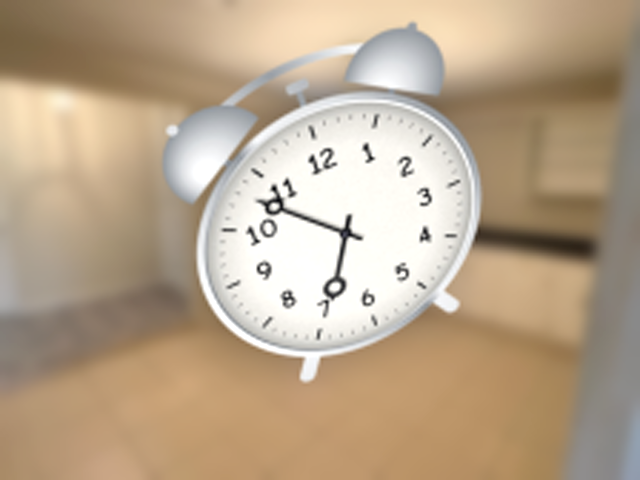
6:53
